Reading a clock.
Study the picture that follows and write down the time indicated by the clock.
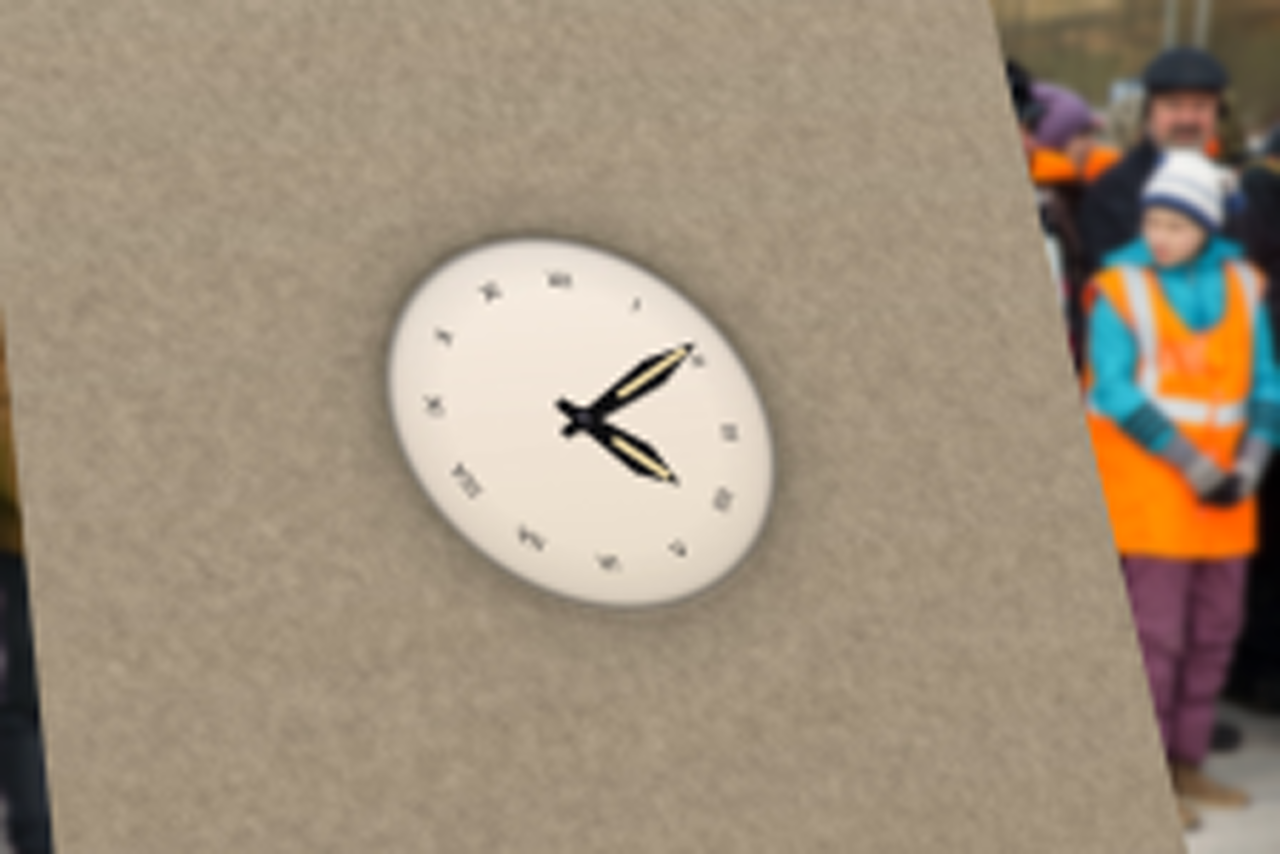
4:09
